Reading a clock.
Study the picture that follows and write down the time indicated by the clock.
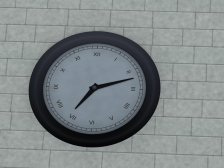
7:12
